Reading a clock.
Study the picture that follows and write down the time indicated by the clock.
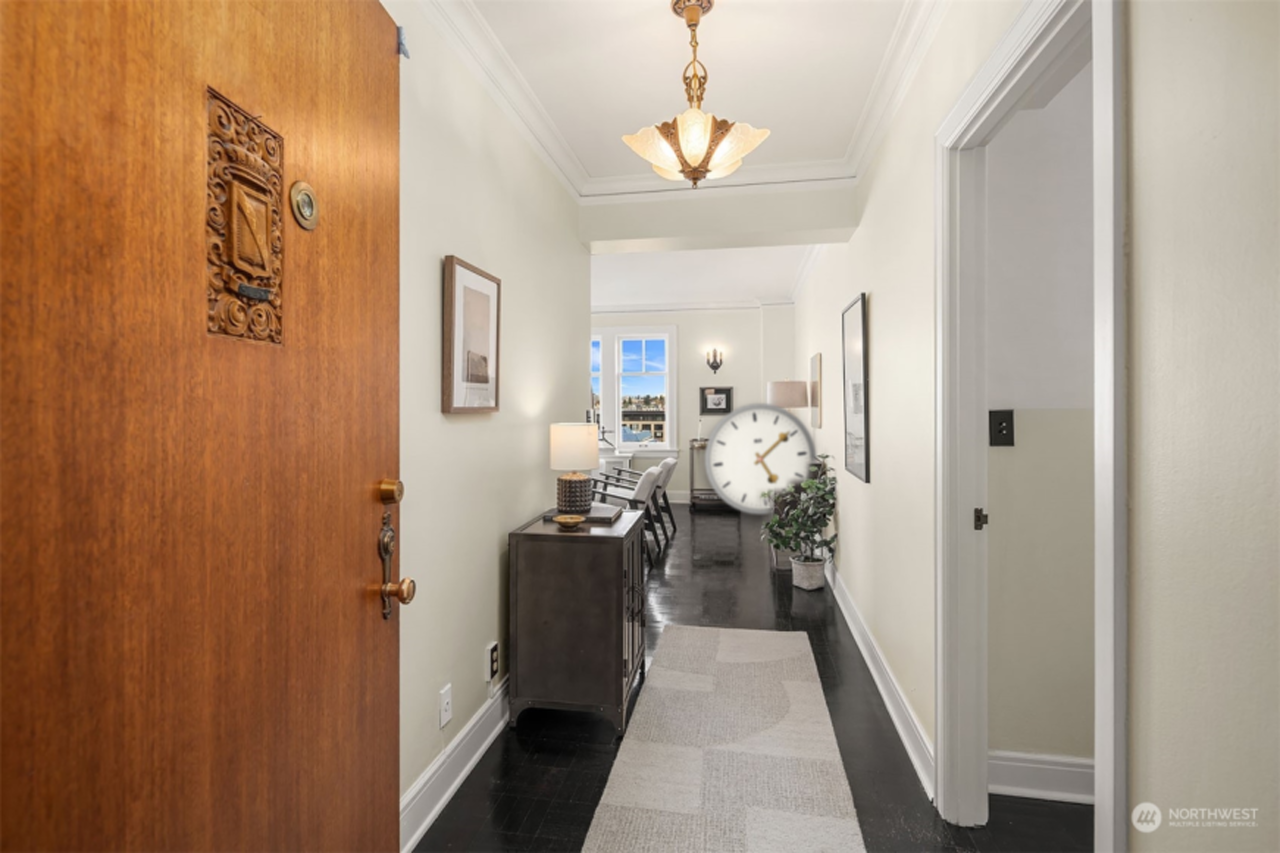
5:09
